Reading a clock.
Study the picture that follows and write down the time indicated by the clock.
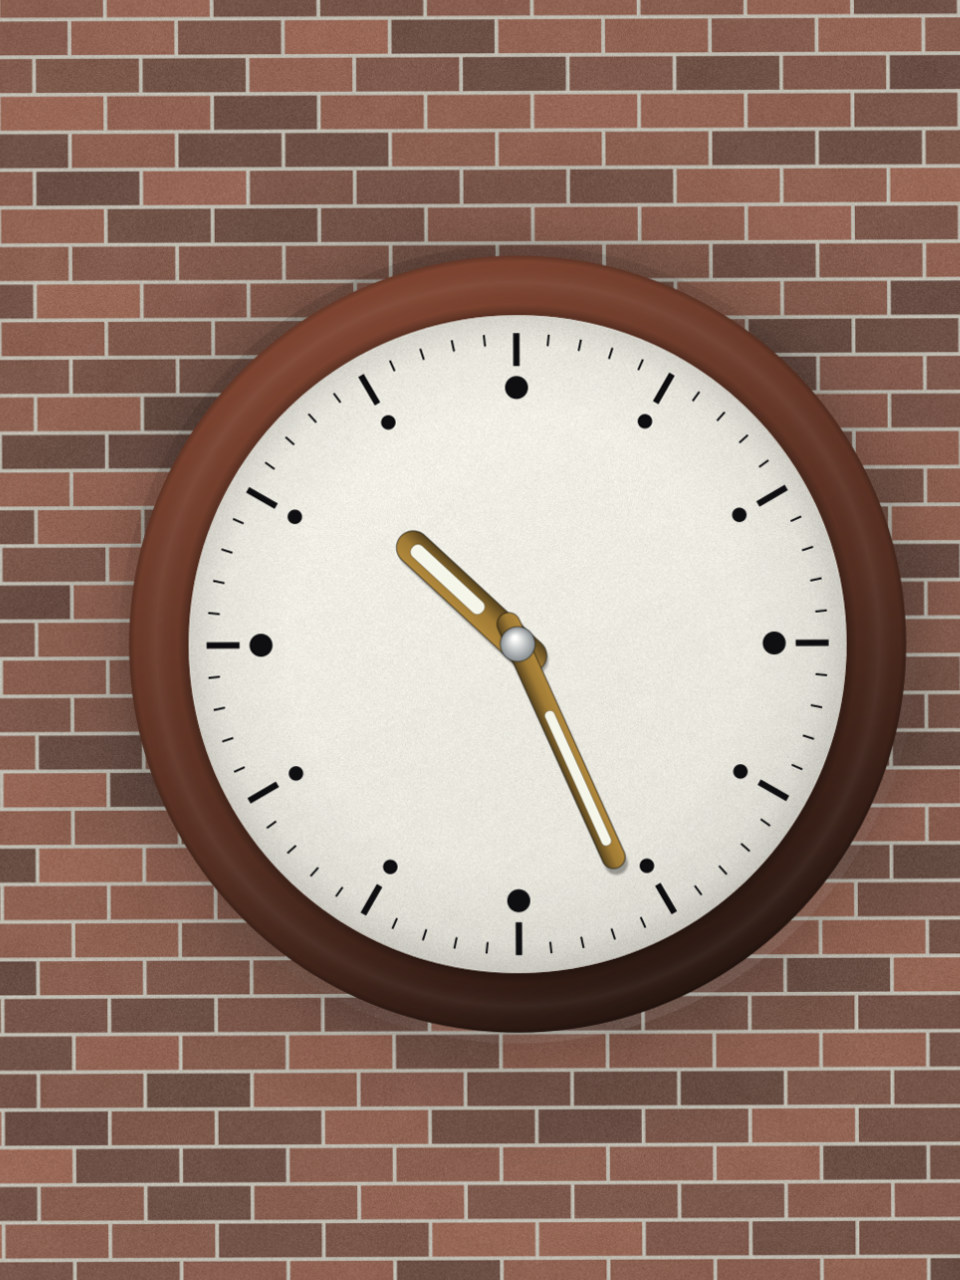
10:26
